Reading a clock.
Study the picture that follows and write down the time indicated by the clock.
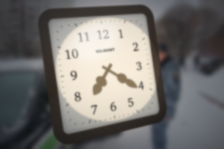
7:21
